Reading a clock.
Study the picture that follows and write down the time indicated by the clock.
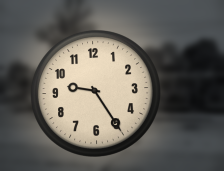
9:25
